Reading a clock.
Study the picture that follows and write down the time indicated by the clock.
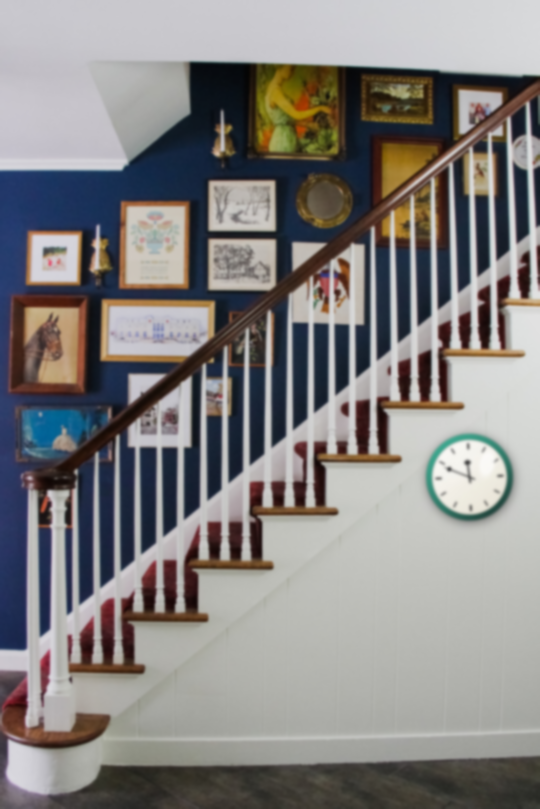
11:49
